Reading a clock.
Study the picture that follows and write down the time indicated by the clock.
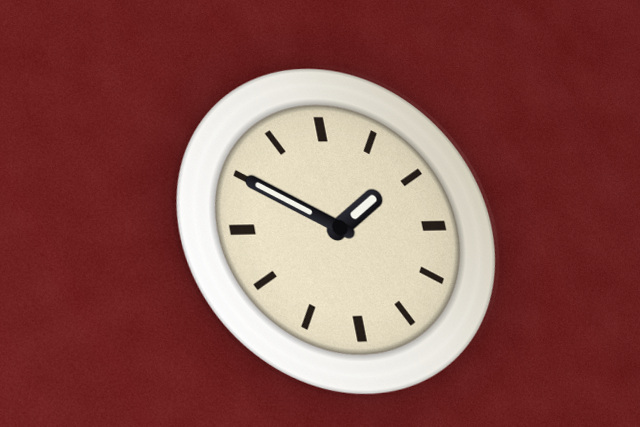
1:50
